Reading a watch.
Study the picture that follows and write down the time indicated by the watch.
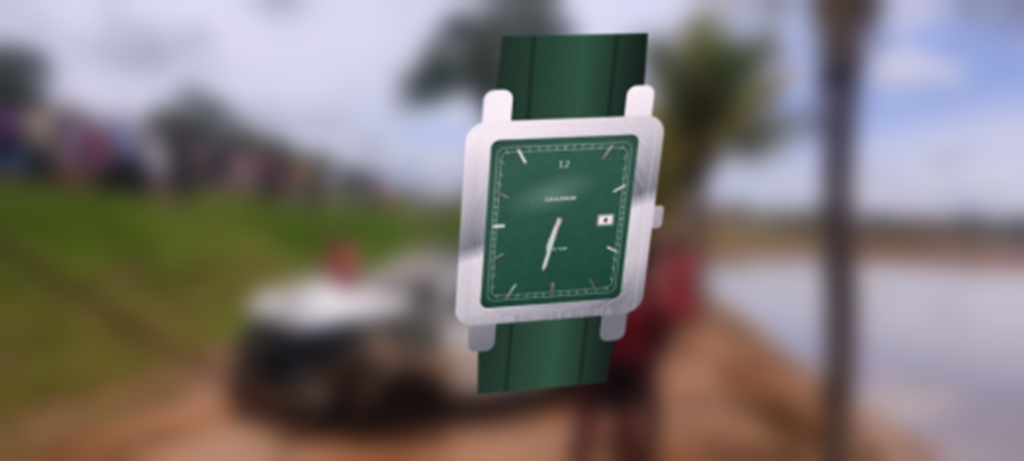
6:32
